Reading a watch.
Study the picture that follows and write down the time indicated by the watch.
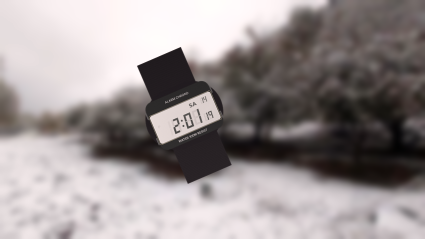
2:01:19
